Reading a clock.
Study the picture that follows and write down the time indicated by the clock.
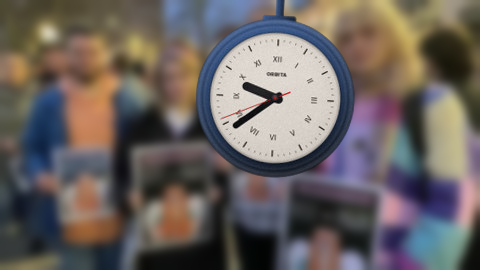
9:38:41
